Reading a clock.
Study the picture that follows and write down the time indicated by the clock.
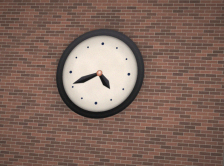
4:41
